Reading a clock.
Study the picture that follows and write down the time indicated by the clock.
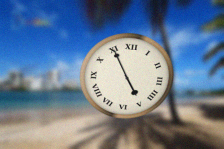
4:55
